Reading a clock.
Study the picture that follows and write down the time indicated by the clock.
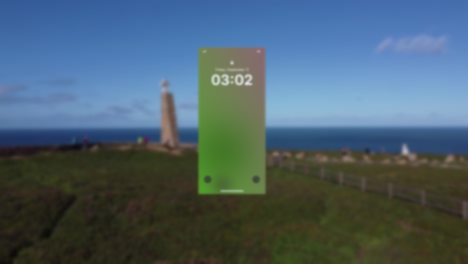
3:02
